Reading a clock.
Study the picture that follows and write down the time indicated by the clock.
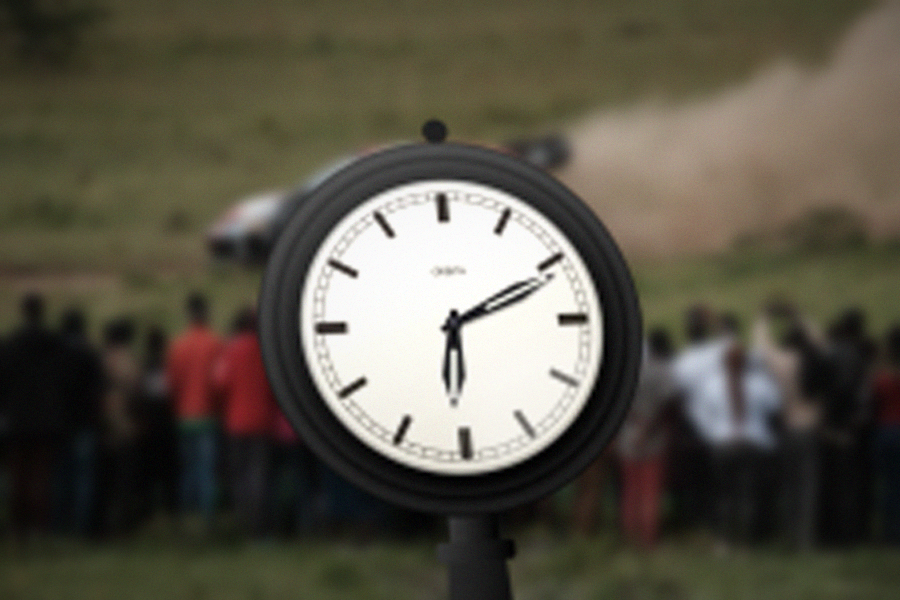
6:11
